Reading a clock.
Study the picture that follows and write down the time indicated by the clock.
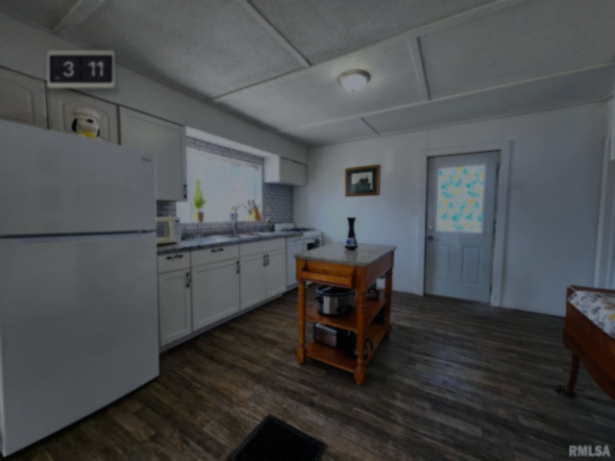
3:11
